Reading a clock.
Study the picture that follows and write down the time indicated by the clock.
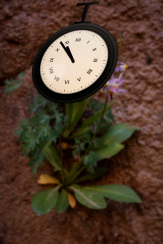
10:53
